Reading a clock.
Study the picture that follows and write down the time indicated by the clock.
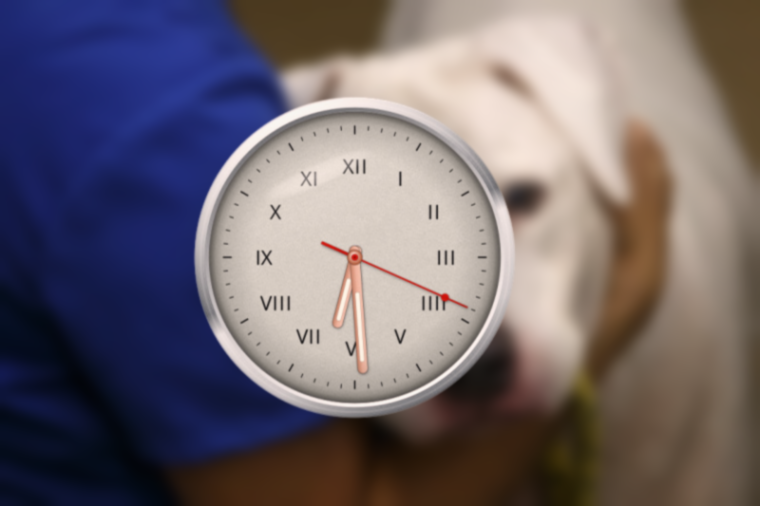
6:29:19
